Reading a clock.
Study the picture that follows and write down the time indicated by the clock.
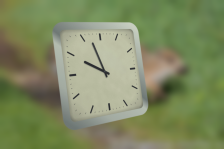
9:57
